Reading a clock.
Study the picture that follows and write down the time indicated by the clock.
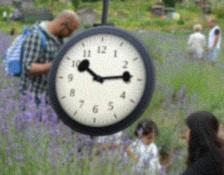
10:14
